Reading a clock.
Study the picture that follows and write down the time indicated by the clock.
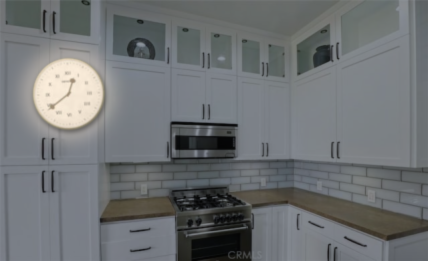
12:39
